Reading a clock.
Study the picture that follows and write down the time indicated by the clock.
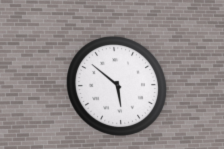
5:52
